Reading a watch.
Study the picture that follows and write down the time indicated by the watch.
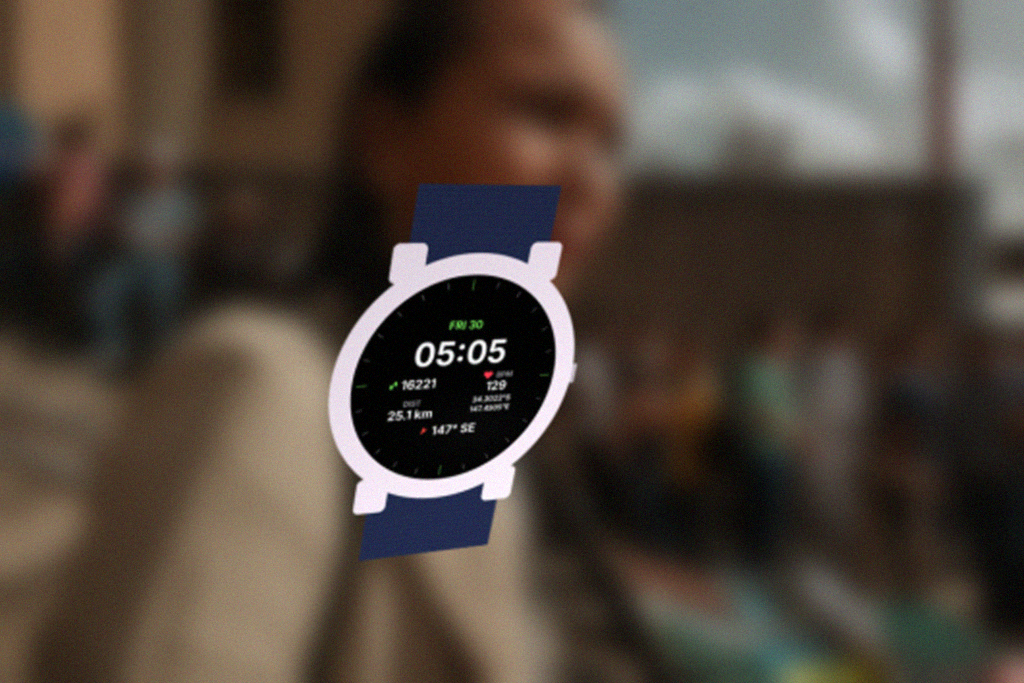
5:05
